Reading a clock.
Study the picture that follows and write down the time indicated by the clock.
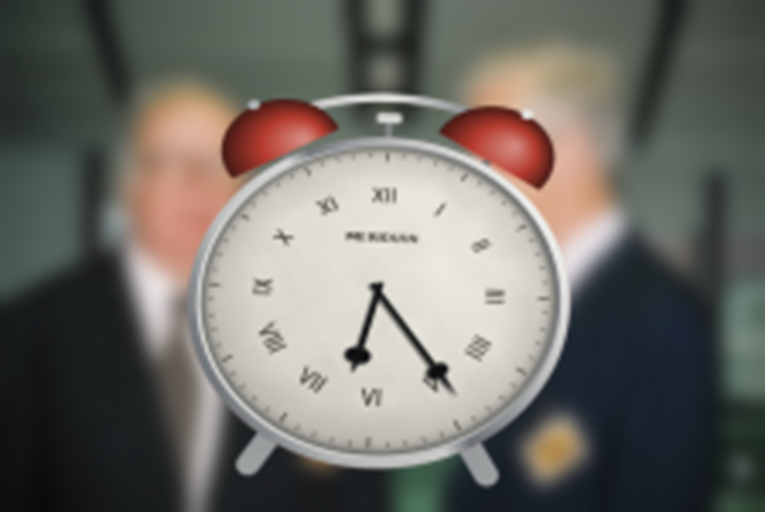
6:24
